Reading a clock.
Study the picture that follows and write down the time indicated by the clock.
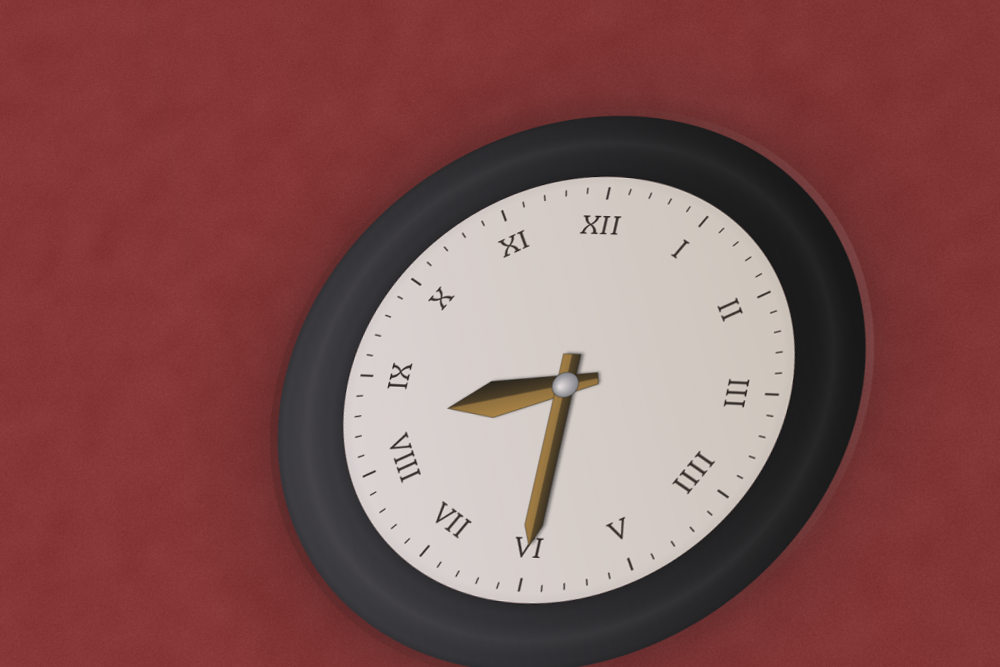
8:30
